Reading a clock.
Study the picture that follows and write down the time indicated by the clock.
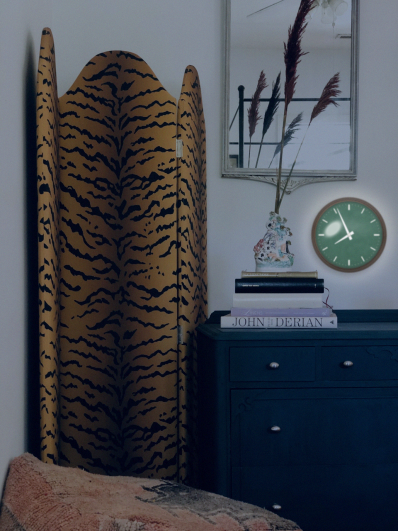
7:56
